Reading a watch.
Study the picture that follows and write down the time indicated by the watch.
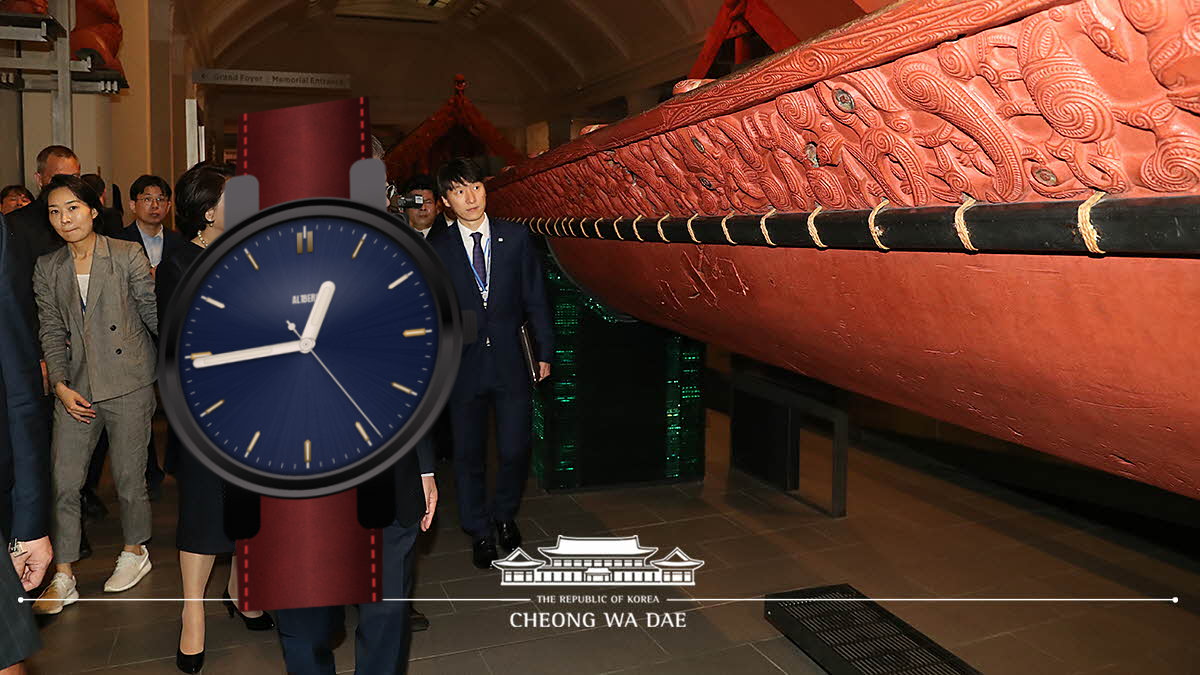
12:44:24
